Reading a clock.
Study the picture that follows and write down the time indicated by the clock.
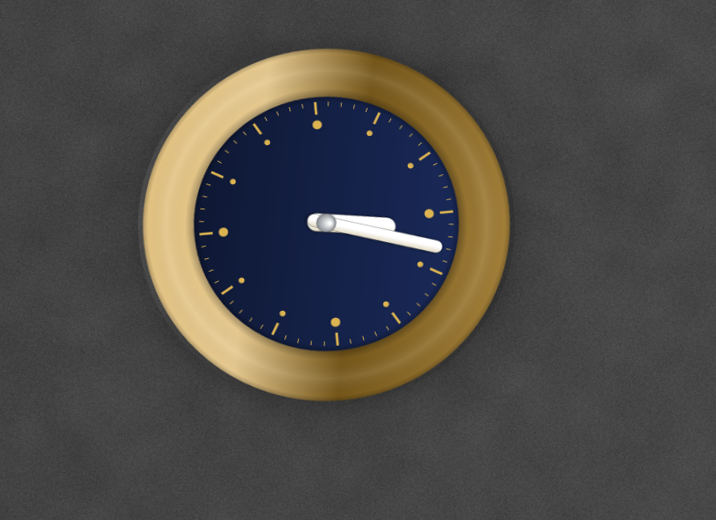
3:18
